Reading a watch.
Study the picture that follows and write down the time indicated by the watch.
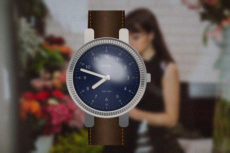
7:48
